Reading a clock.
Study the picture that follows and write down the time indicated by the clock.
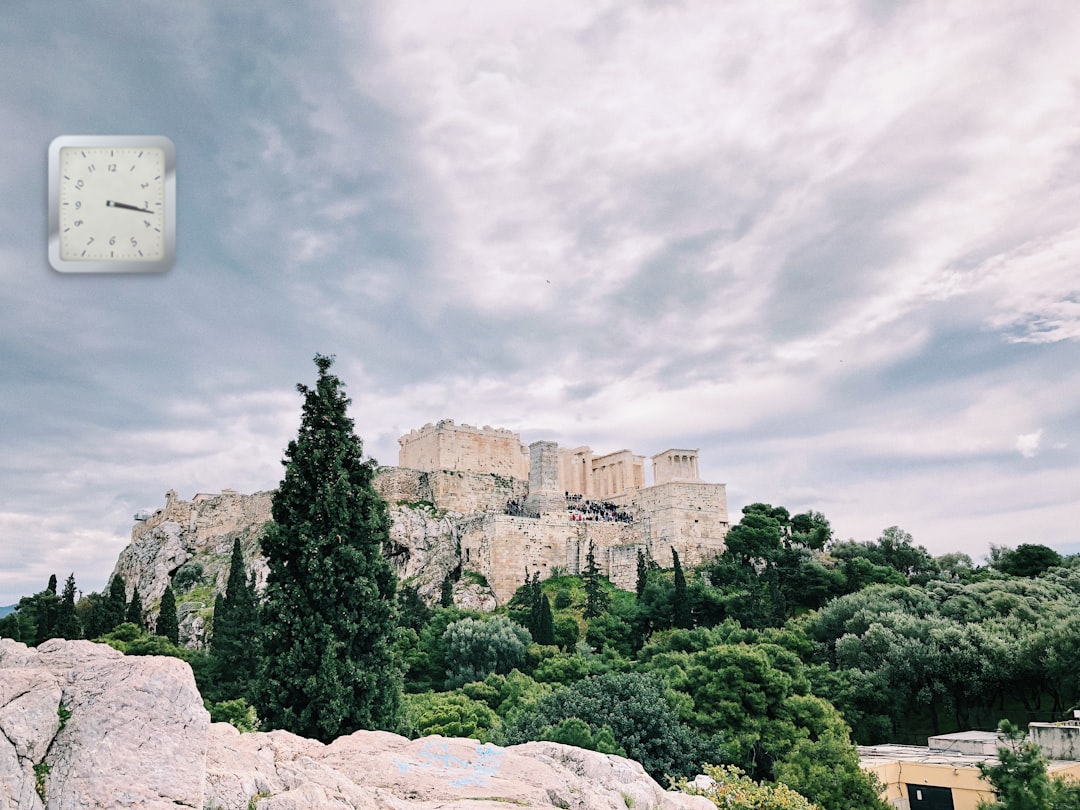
3:17
